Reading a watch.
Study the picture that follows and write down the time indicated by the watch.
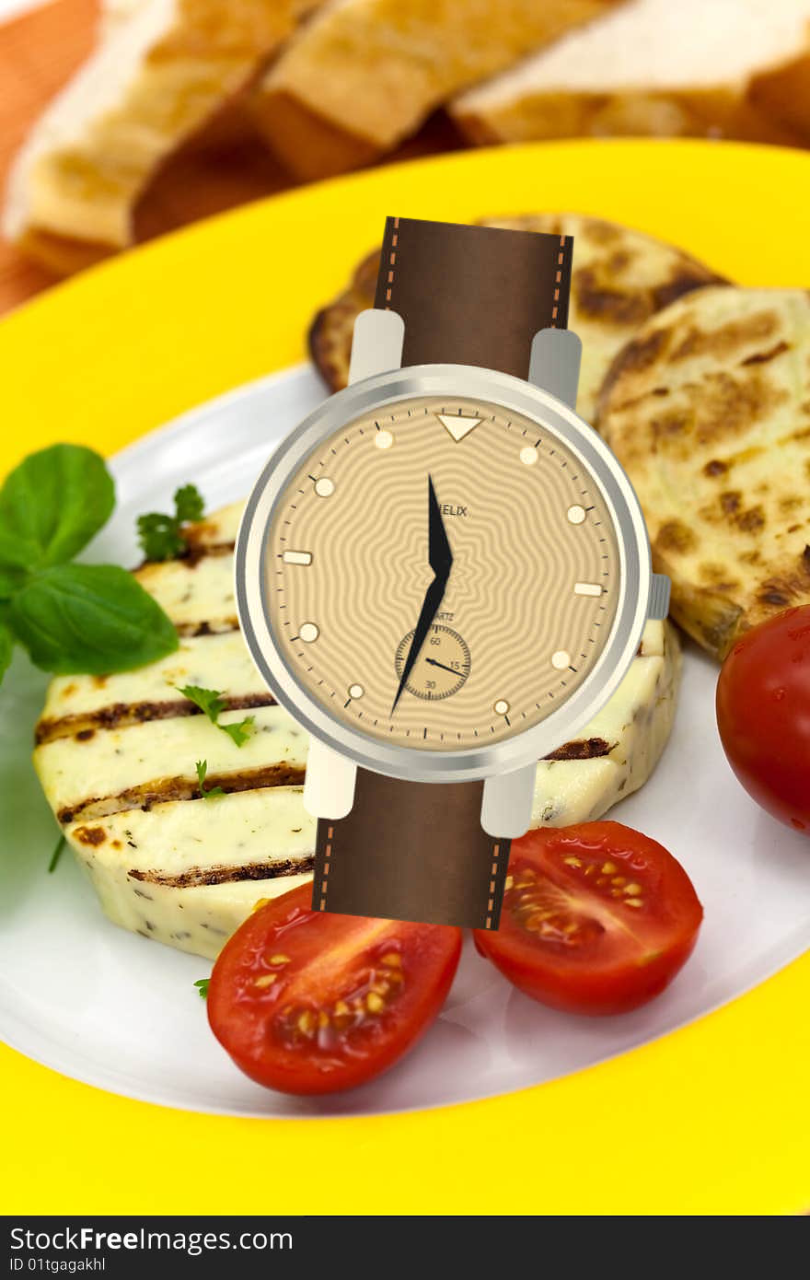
11:32:18
